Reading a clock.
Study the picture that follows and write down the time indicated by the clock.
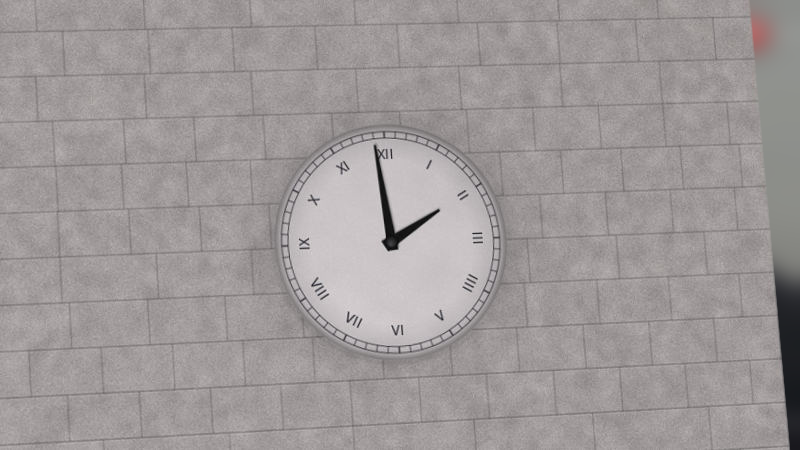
1:59
